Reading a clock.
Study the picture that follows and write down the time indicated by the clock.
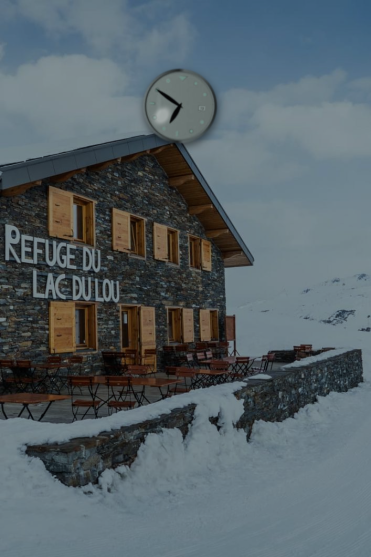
6:50
